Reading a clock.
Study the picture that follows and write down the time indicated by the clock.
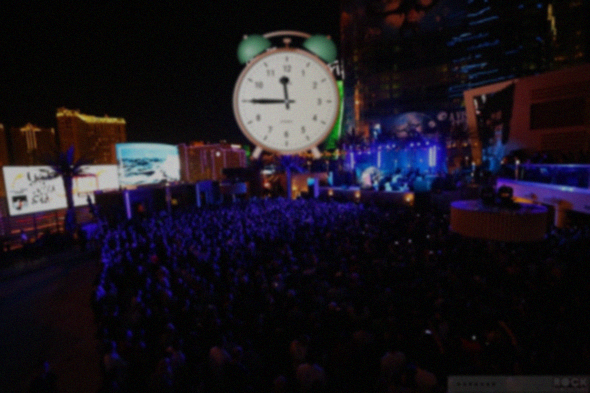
11:45
